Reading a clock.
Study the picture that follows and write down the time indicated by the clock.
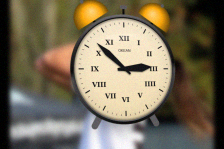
2:52
